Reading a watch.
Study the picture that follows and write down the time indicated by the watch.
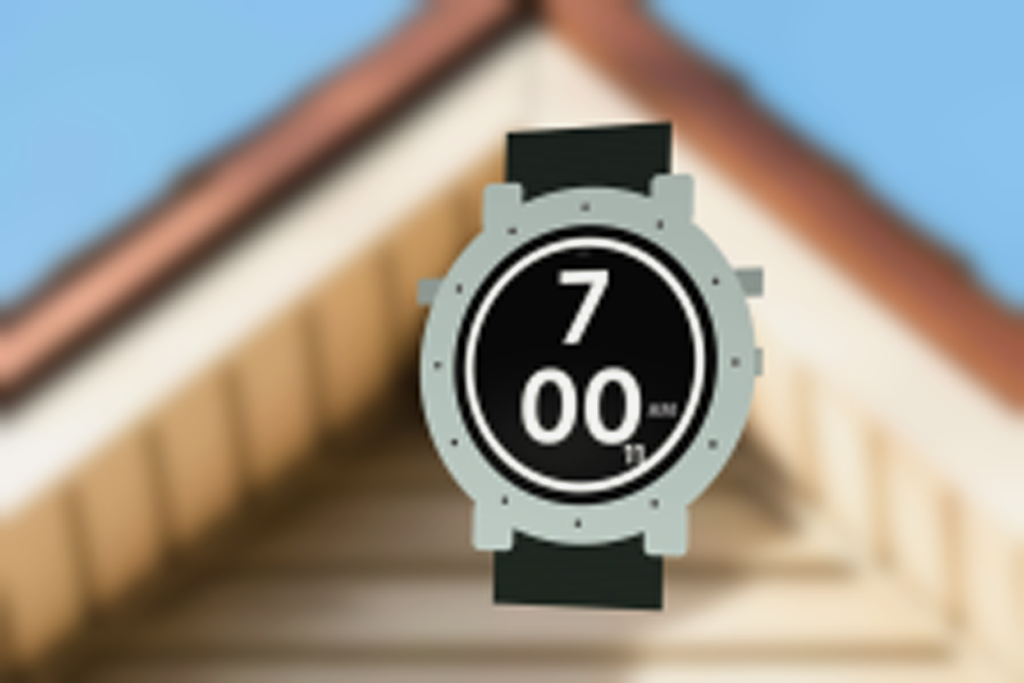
7:00
